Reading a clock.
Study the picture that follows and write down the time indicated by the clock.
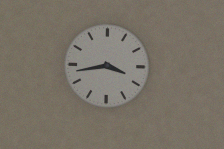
3:43
